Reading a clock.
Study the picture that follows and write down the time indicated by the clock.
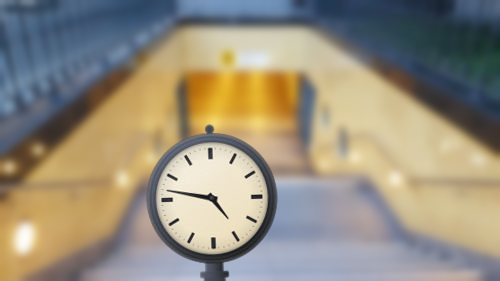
4:47
